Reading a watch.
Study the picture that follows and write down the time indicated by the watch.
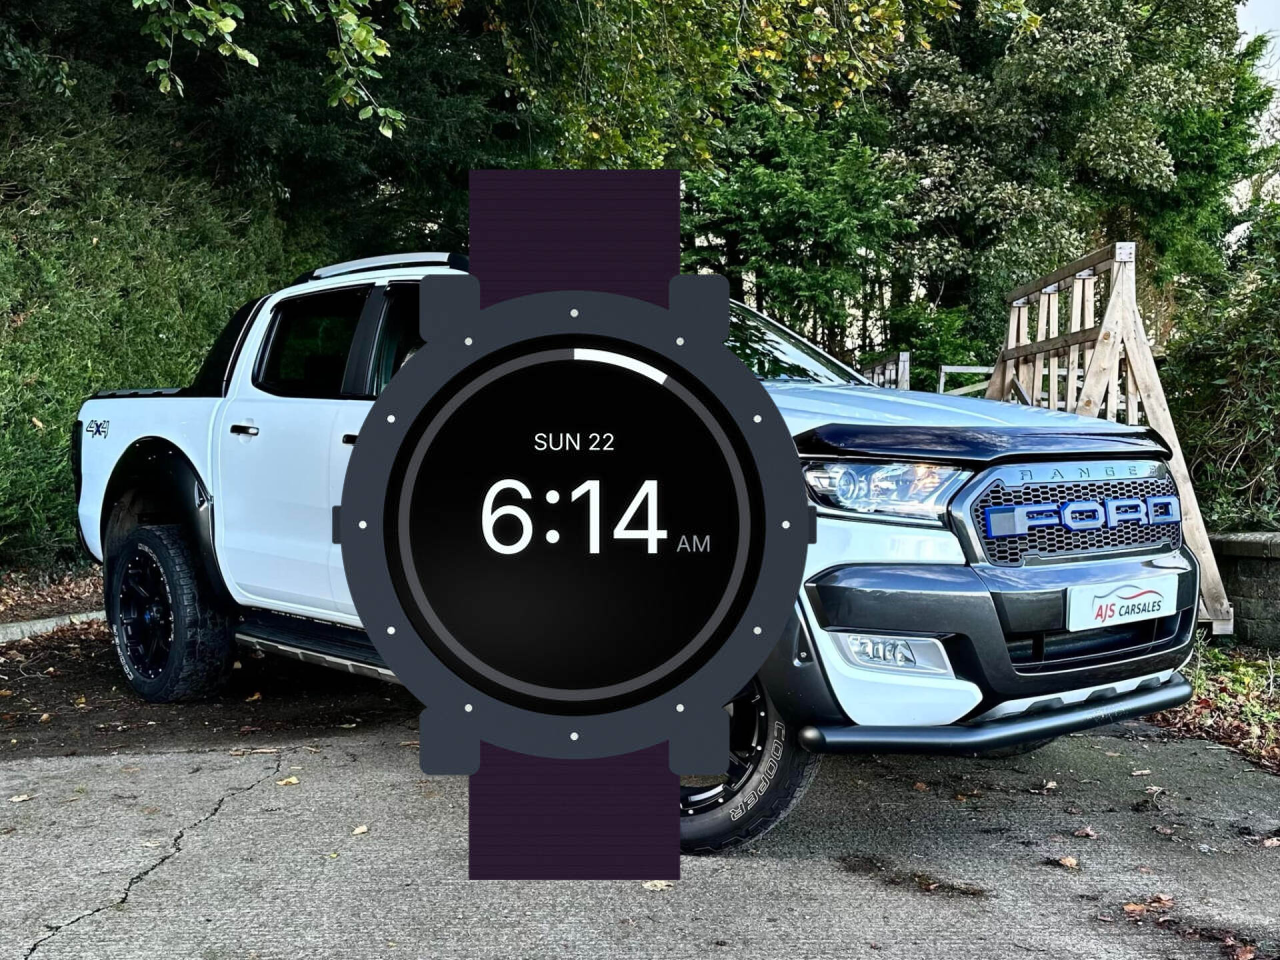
6:14
